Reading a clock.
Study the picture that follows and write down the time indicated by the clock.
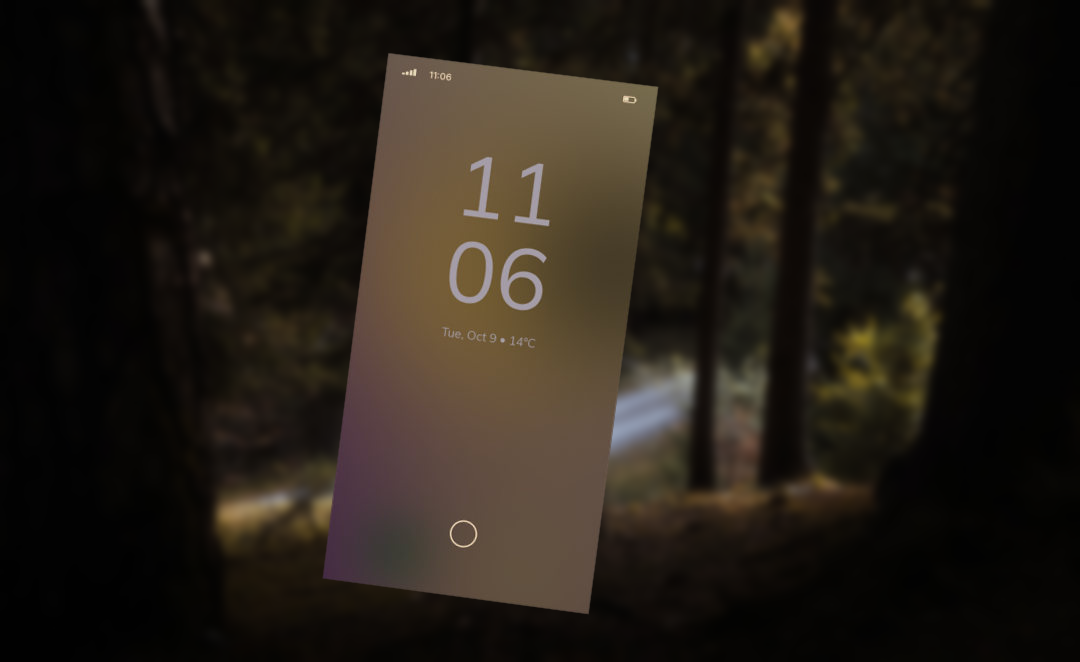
11:06
